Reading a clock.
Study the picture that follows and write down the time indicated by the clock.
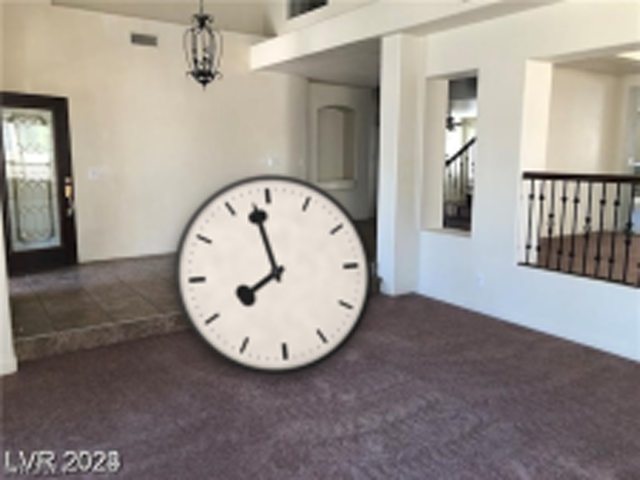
7:58
